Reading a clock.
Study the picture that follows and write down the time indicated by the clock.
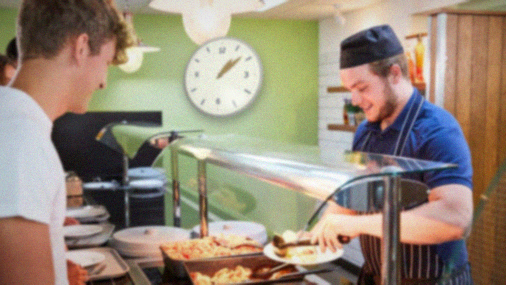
1:08
